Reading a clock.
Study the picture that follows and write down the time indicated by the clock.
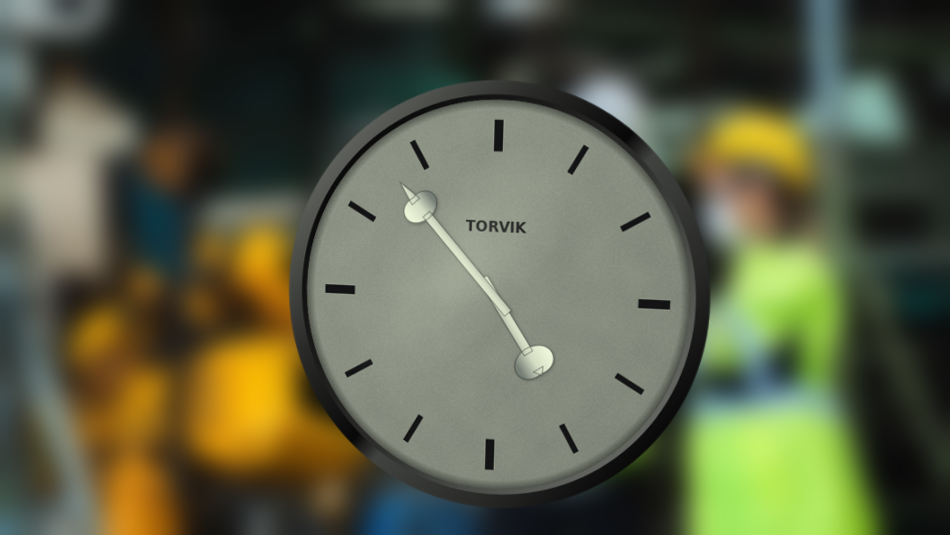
4:53
